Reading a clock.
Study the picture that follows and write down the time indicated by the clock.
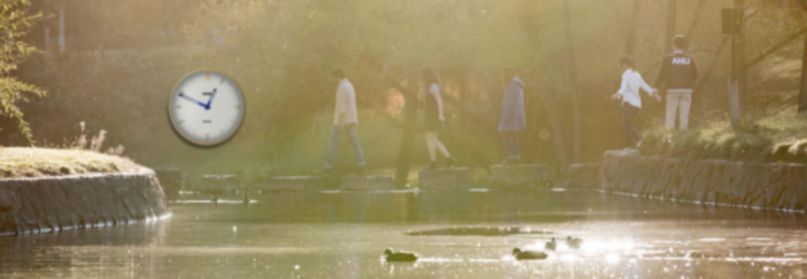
12:49
